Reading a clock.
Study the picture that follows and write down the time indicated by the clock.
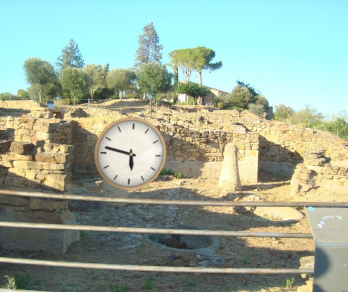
5:47
